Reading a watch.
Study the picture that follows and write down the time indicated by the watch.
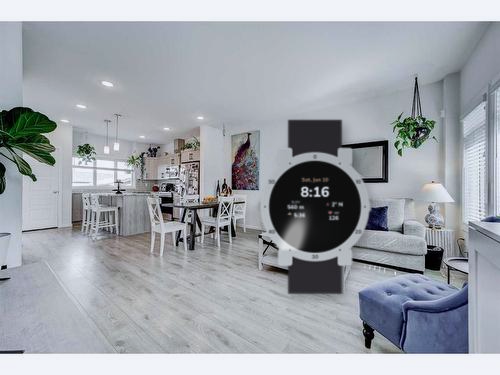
8:16
